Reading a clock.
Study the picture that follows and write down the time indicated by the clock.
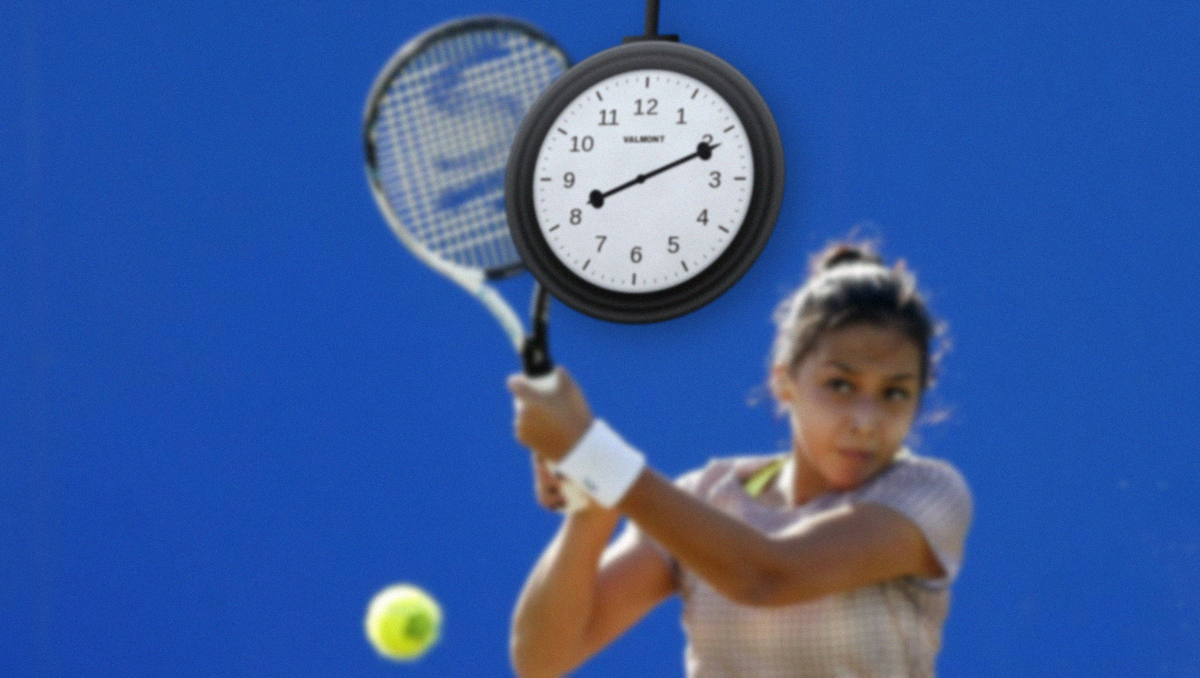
8:11
